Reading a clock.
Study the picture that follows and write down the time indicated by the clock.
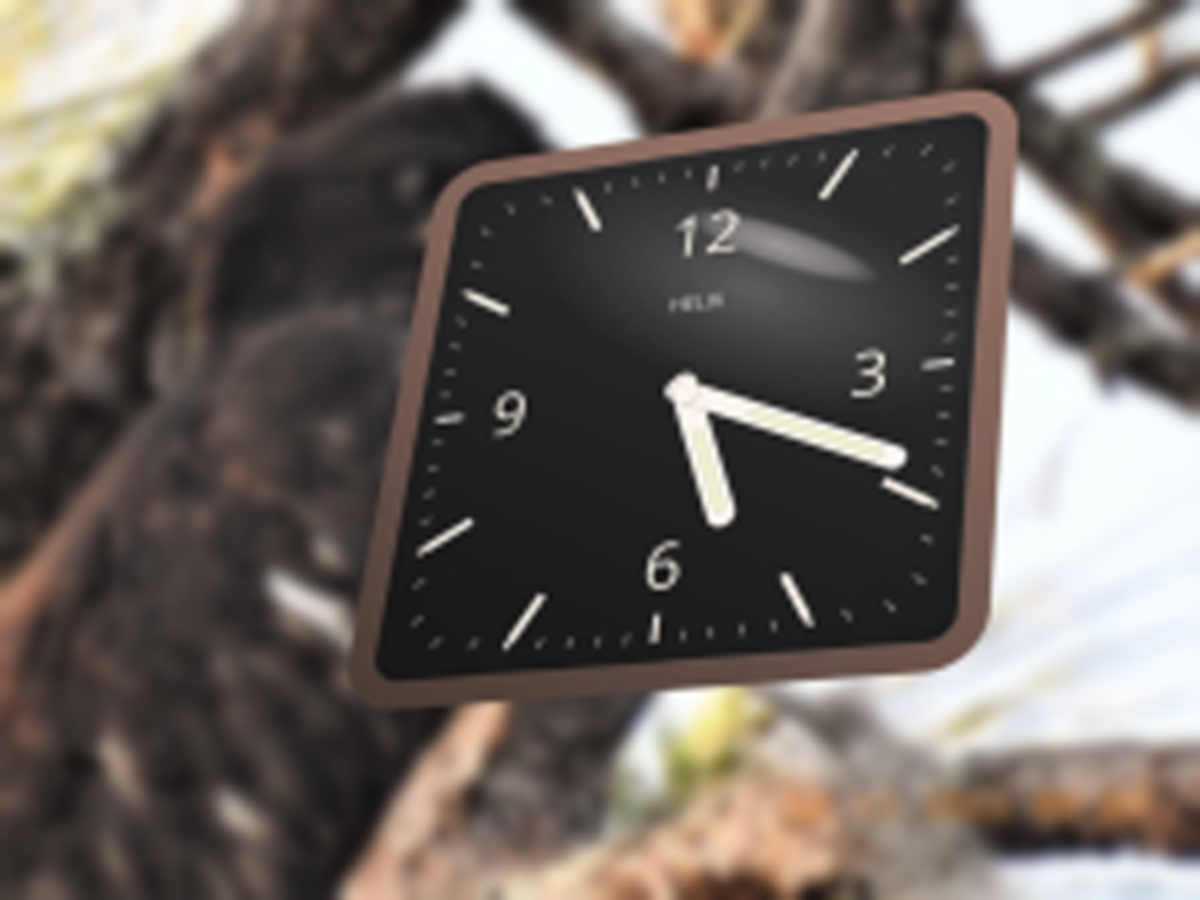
5:19
